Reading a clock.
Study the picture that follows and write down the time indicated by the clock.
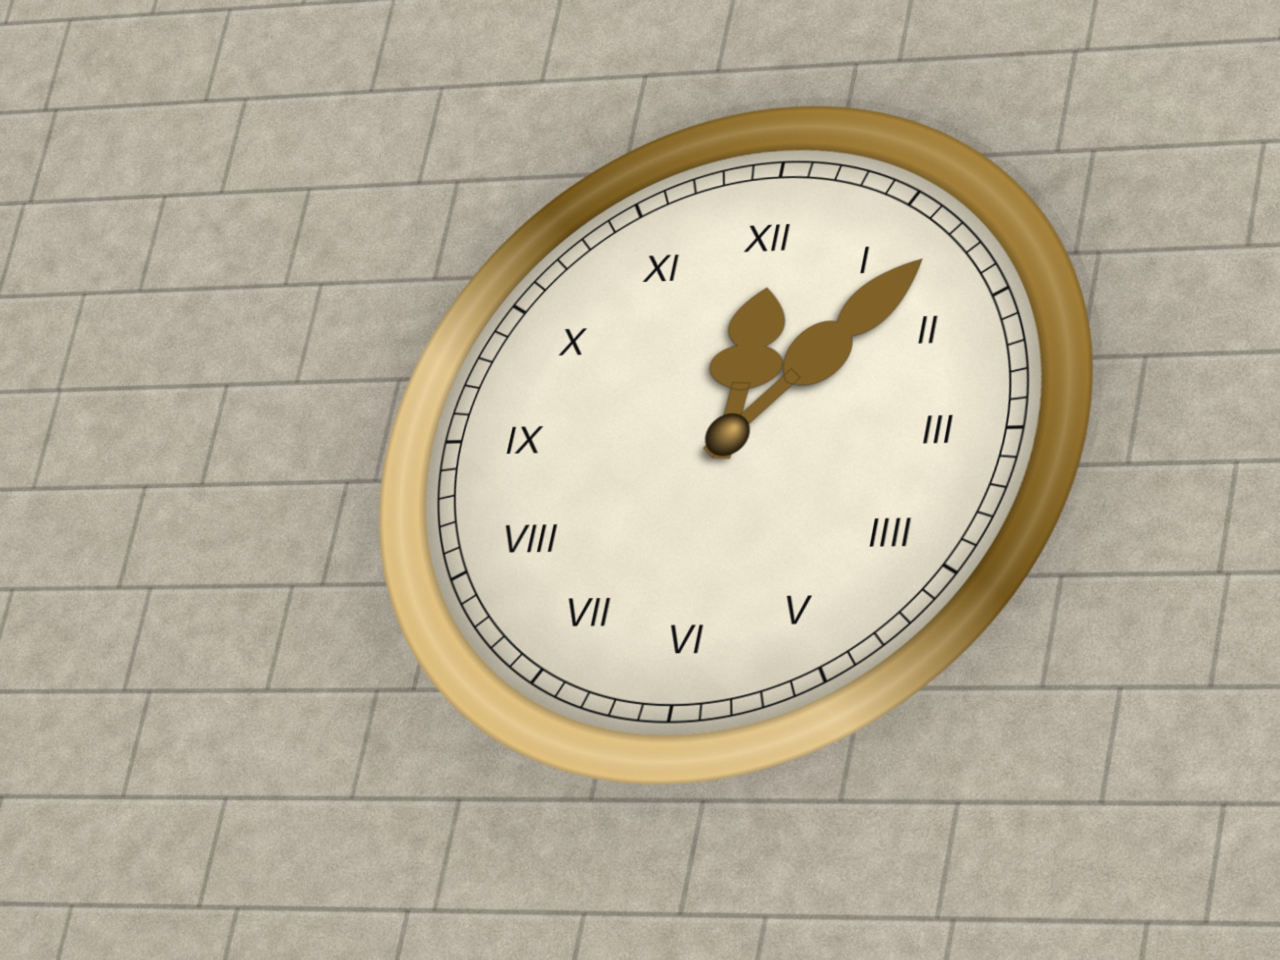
12:07
